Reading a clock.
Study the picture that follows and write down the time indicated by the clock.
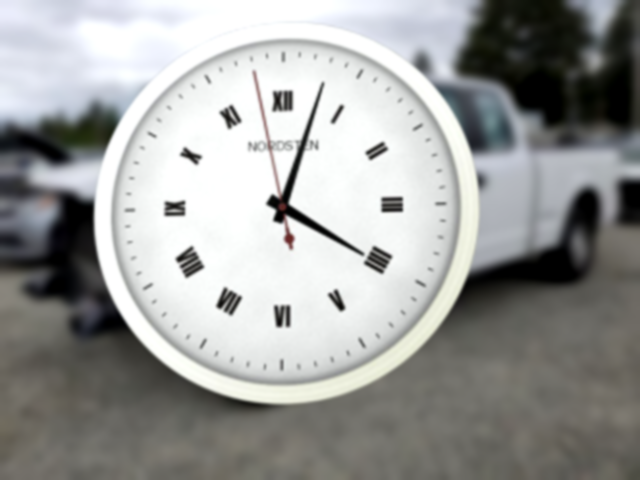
4:02:58
